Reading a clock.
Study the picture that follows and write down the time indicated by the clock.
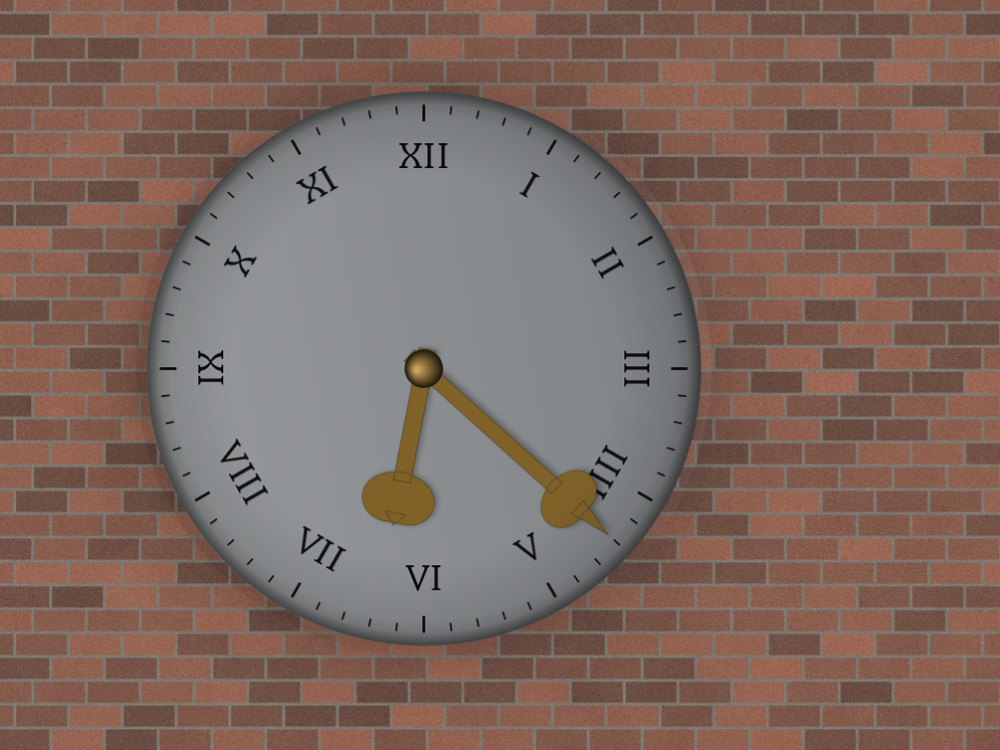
6:22
